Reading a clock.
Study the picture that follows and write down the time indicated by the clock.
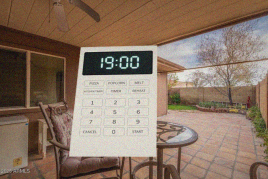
19:00
